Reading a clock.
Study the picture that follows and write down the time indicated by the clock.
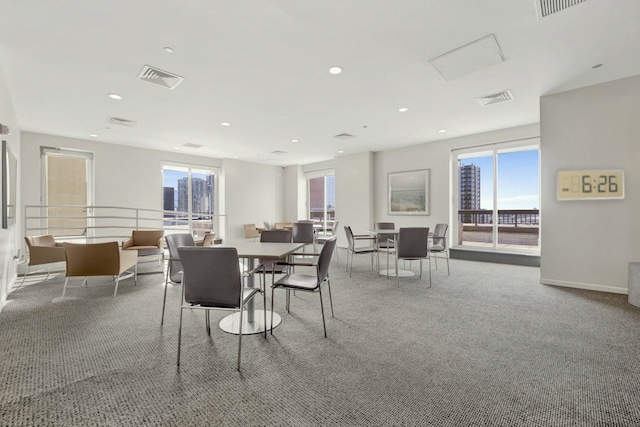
6:26
